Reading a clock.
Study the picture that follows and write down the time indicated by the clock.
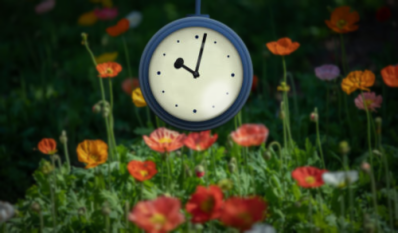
10:02
